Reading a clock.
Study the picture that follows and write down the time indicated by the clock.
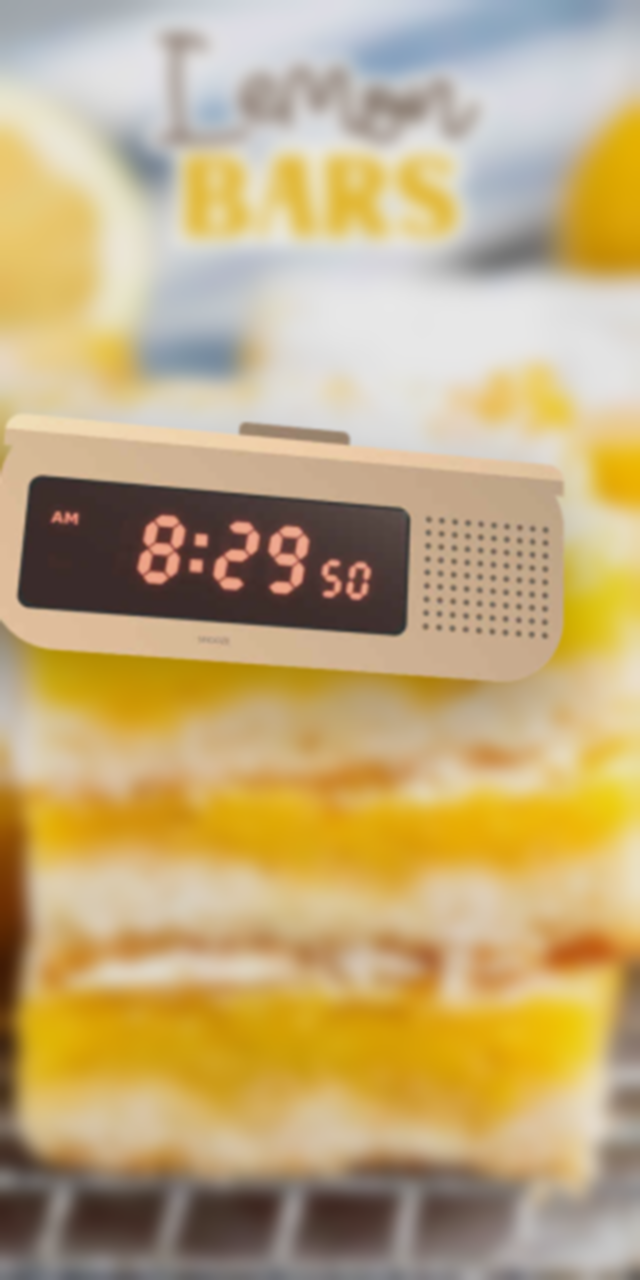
8:29:50
